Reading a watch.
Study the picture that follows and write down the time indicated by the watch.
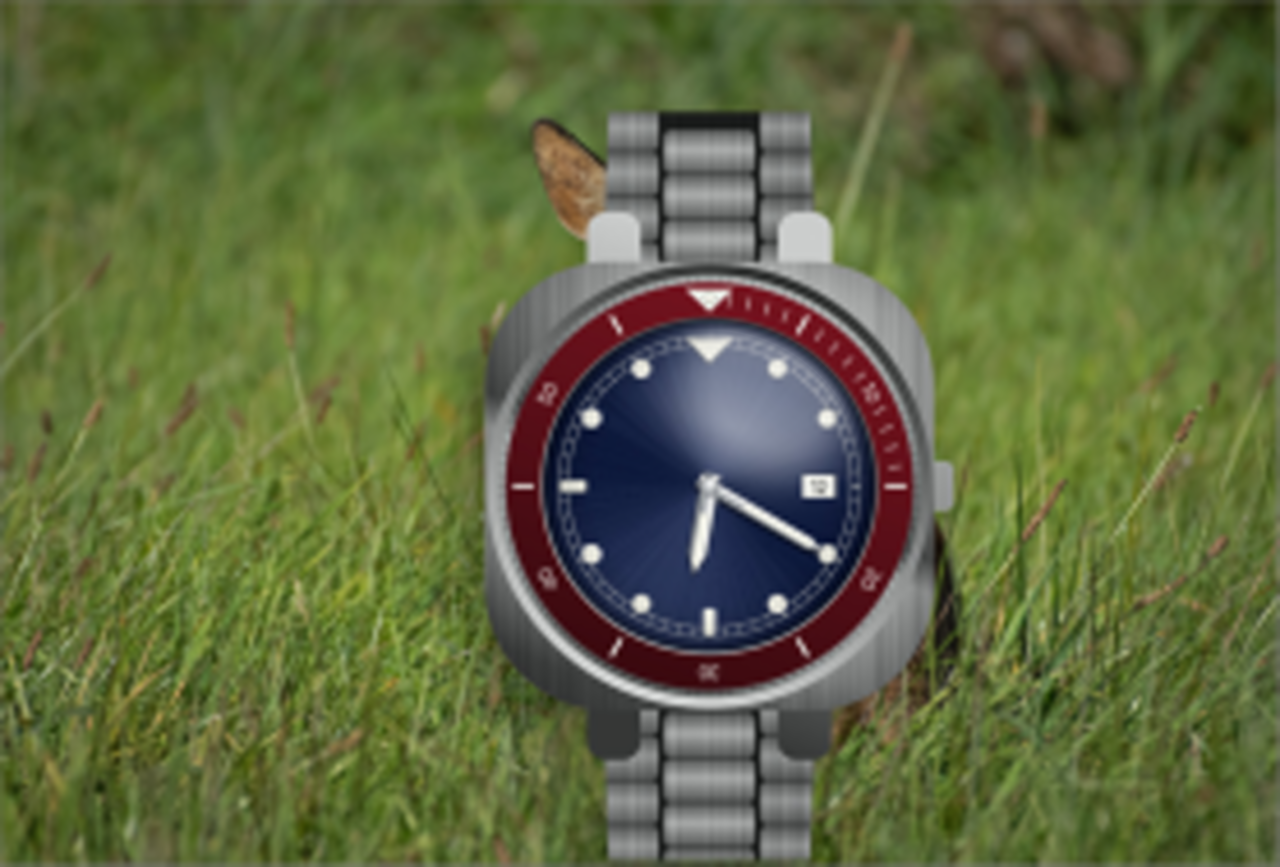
6:20
